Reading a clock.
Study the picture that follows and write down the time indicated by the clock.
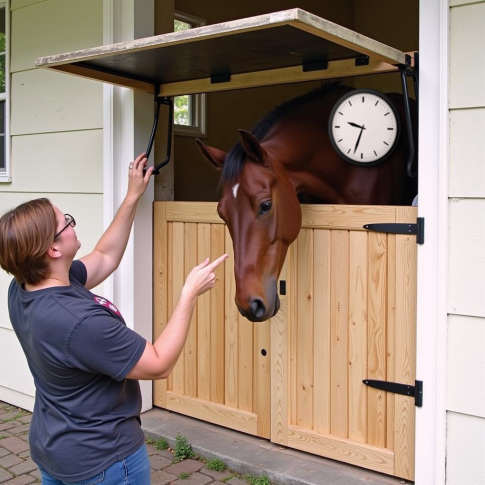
9:33
